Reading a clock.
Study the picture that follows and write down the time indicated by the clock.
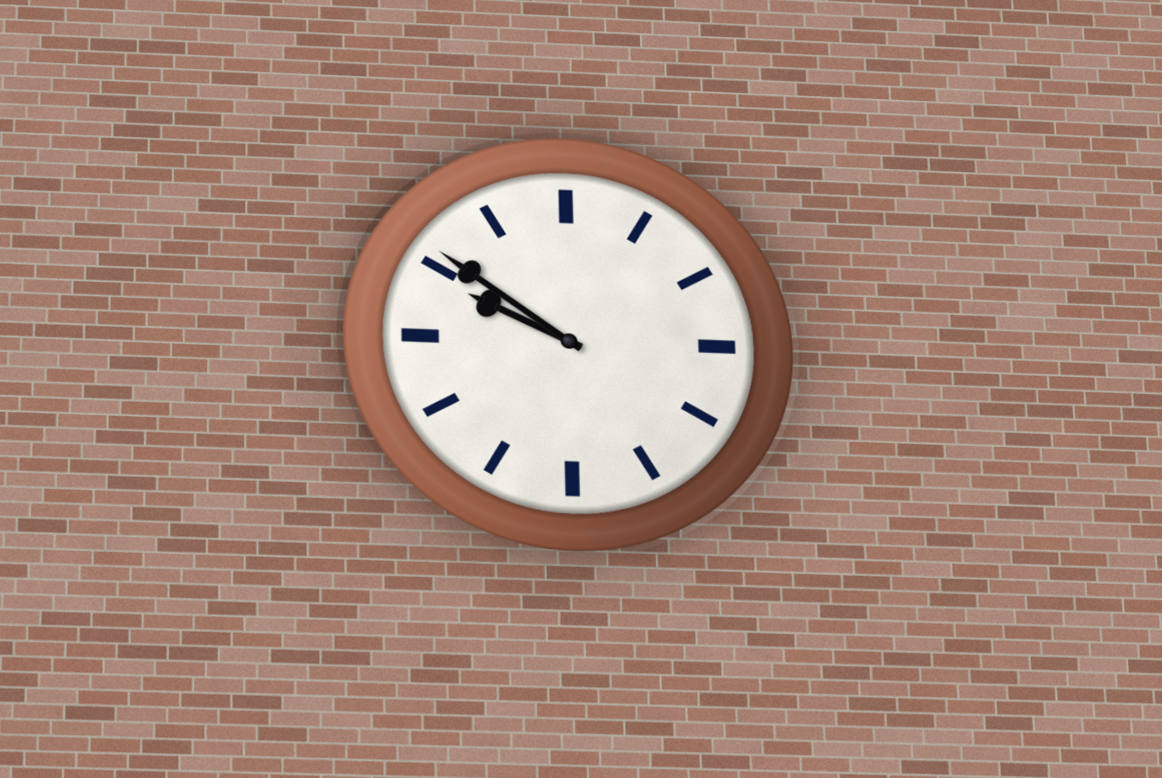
9:51
